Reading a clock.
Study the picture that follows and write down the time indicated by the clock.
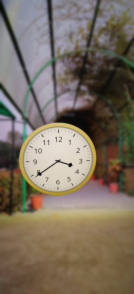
3:39
